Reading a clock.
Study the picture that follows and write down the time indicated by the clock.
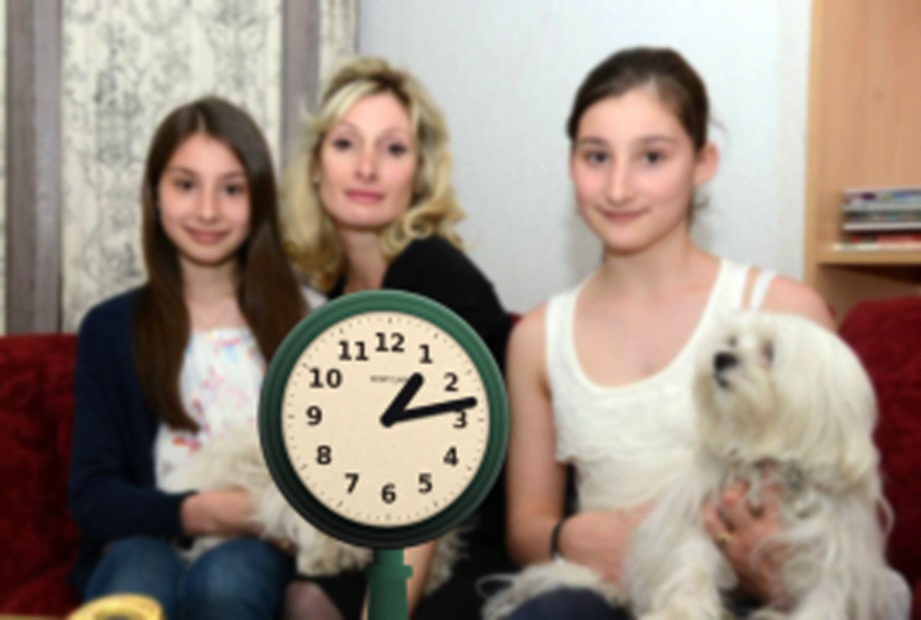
1:13
